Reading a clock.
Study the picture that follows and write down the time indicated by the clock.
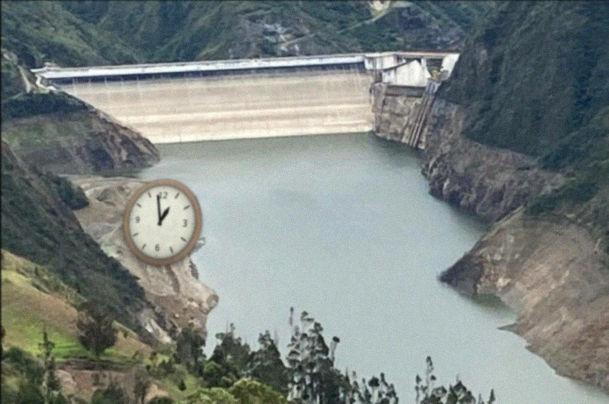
12:58
